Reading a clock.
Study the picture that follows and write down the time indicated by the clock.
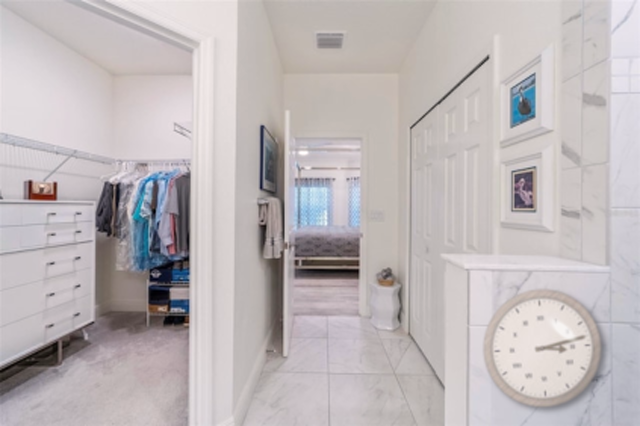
3:13
